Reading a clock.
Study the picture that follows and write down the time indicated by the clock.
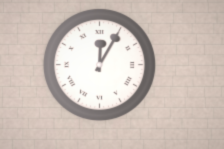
12:05
